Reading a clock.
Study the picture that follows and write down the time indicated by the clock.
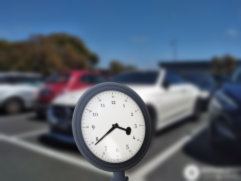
3:39
